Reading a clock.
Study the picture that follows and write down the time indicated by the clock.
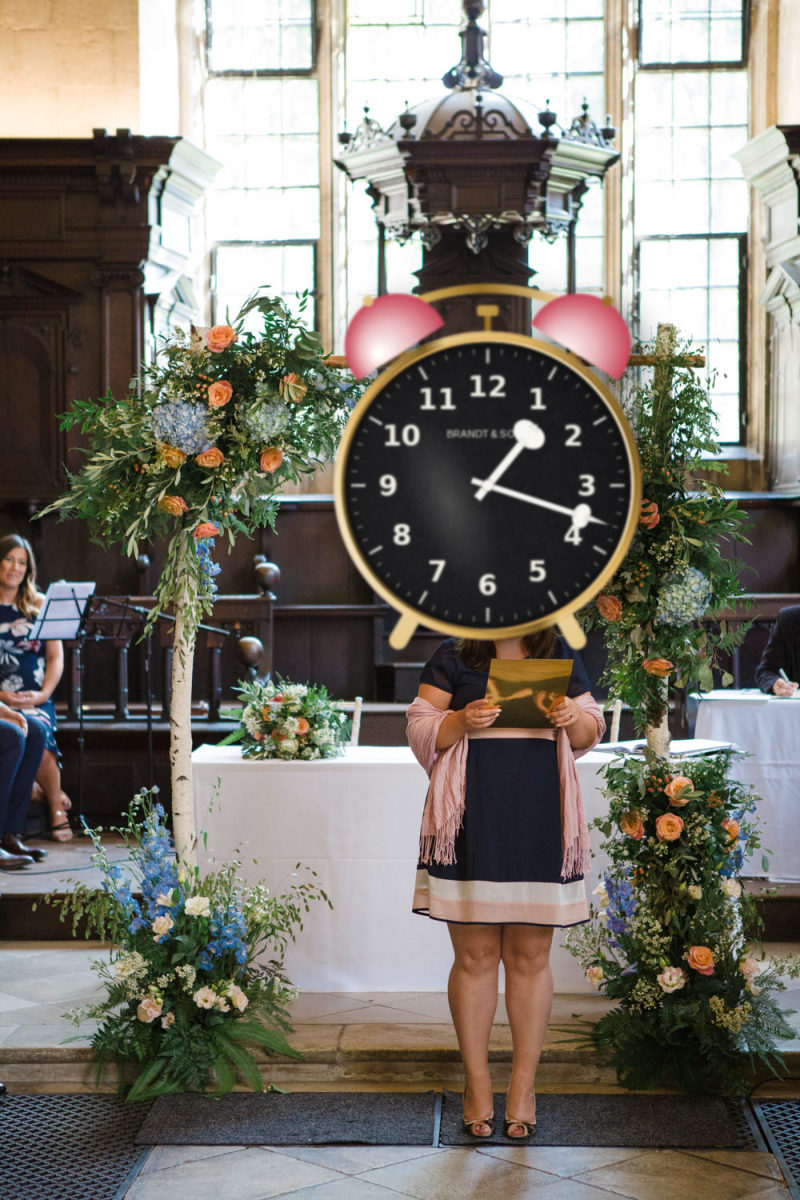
1:18
